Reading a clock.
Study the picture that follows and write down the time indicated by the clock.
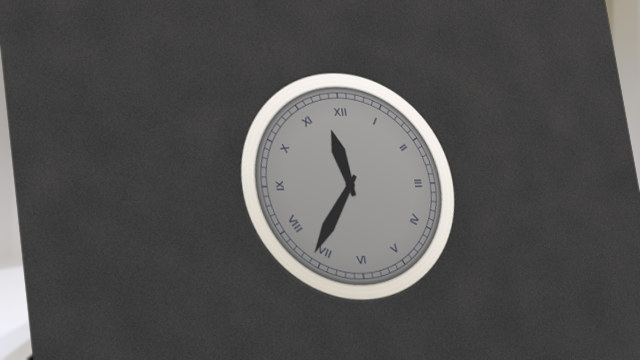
11:36
